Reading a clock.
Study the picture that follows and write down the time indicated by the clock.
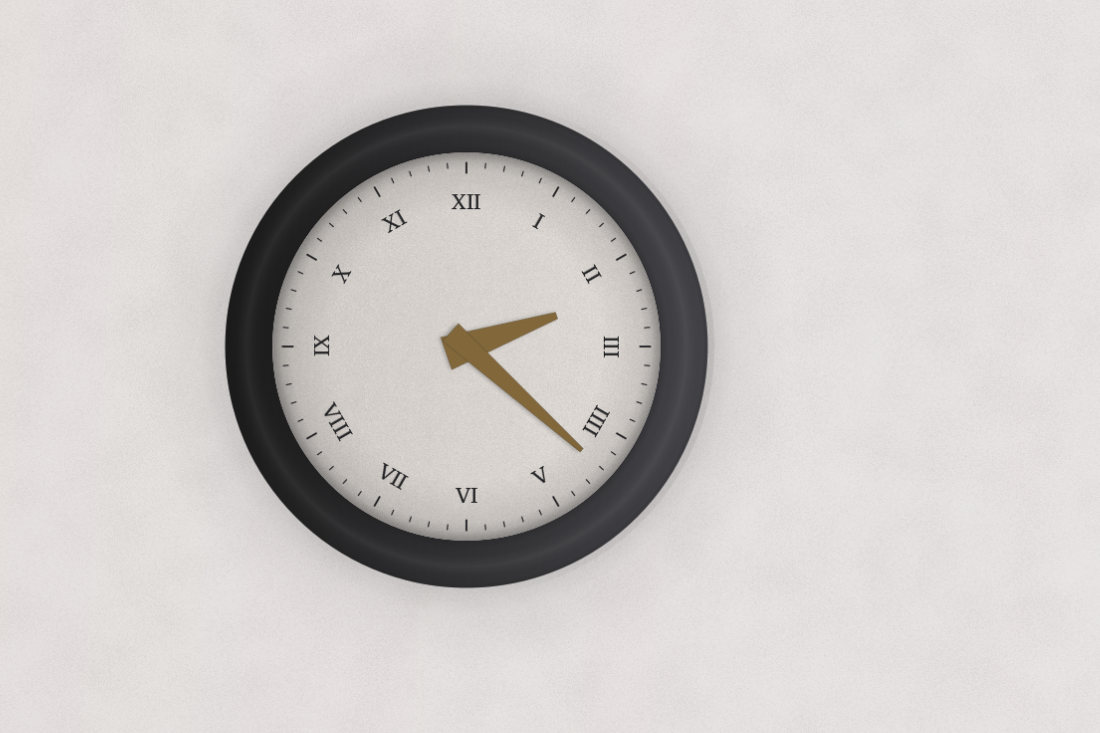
2:22
